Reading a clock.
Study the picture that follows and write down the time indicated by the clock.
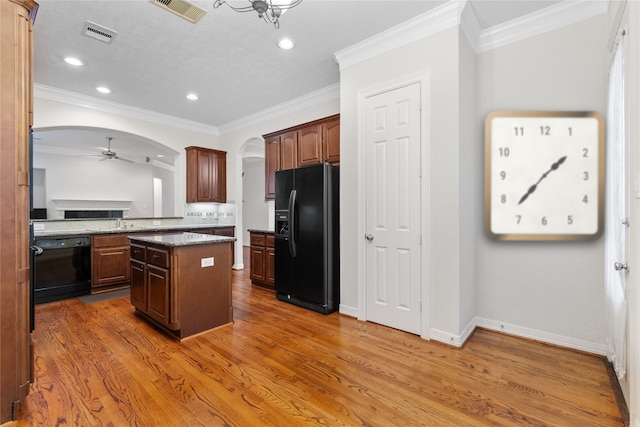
1:37
